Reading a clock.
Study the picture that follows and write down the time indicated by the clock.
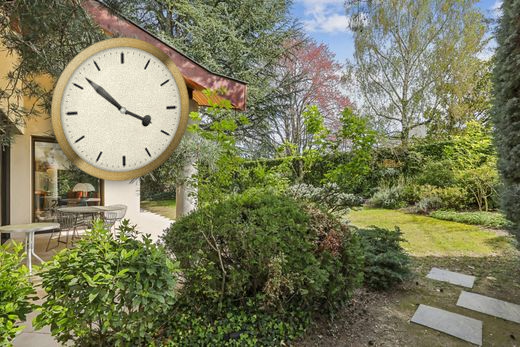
3:52
